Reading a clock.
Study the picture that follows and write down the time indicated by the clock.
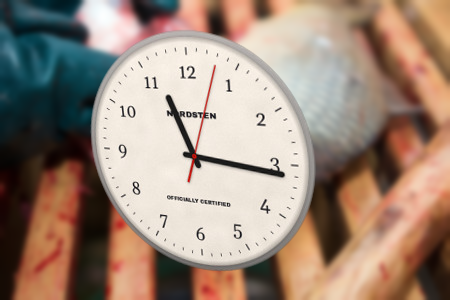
11:16:03
